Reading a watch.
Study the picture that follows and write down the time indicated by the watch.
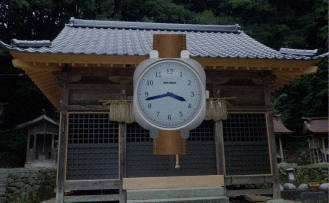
3:43
